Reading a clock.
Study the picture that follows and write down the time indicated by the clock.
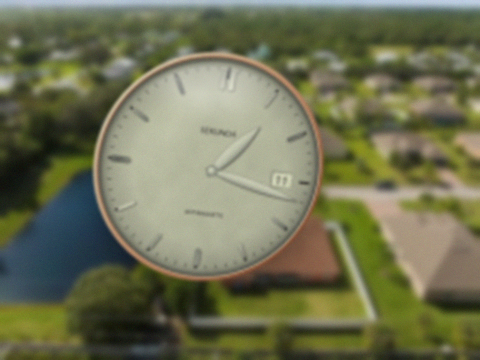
1:17
